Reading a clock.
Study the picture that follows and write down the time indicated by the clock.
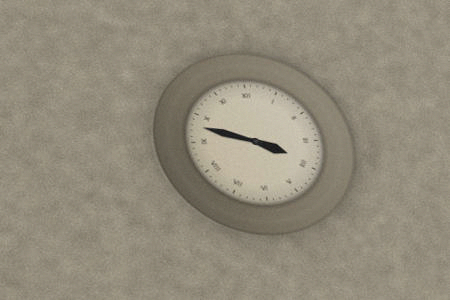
3:48
